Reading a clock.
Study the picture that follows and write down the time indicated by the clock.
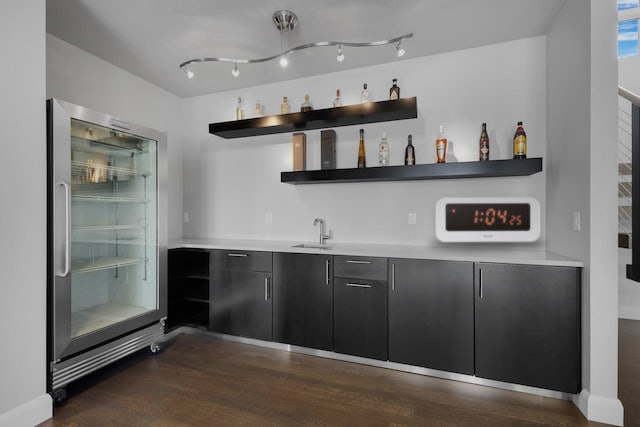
1:04
